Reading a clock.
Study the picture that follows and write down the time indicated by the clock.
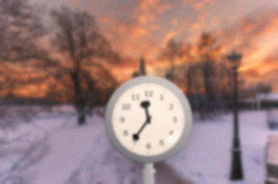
11:36
